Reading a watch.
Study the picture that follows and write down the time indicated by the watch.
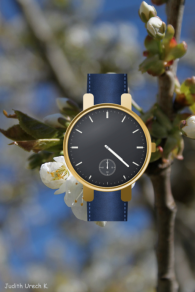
4:22
